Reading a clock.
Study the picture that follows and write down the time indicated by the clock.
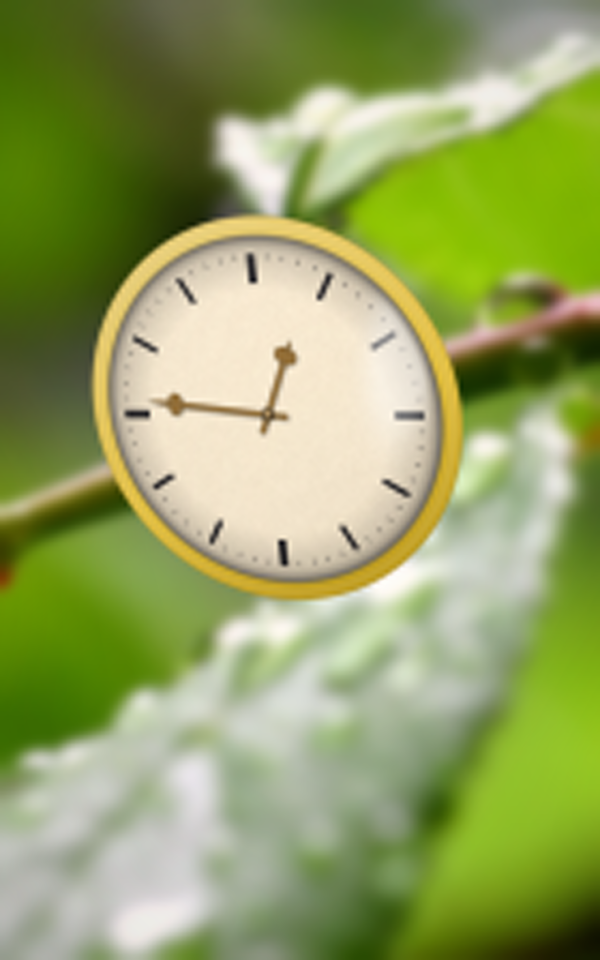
12:46
